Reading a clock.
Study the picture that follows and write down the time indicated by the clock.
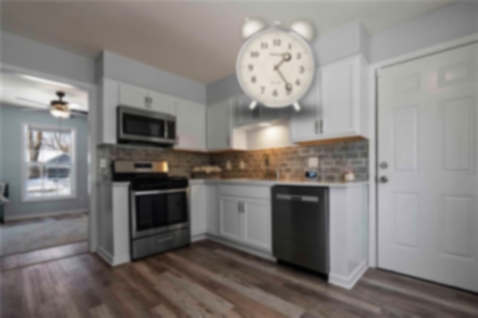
1:24
